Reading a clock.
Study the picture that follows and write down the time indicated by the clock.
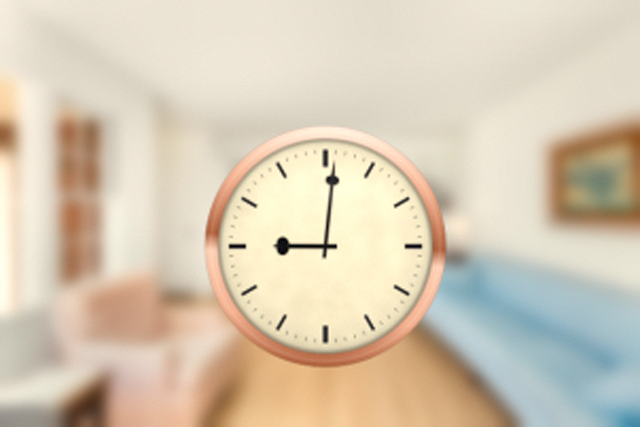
9:01
